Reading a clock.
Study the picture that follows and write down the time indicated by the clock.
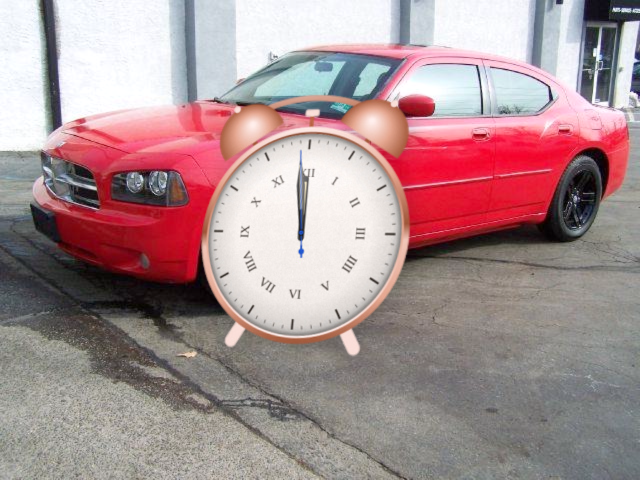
11:58:59
